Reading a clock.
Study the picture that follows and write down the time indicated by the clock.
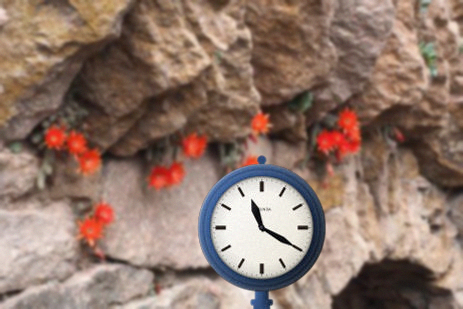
11:20
